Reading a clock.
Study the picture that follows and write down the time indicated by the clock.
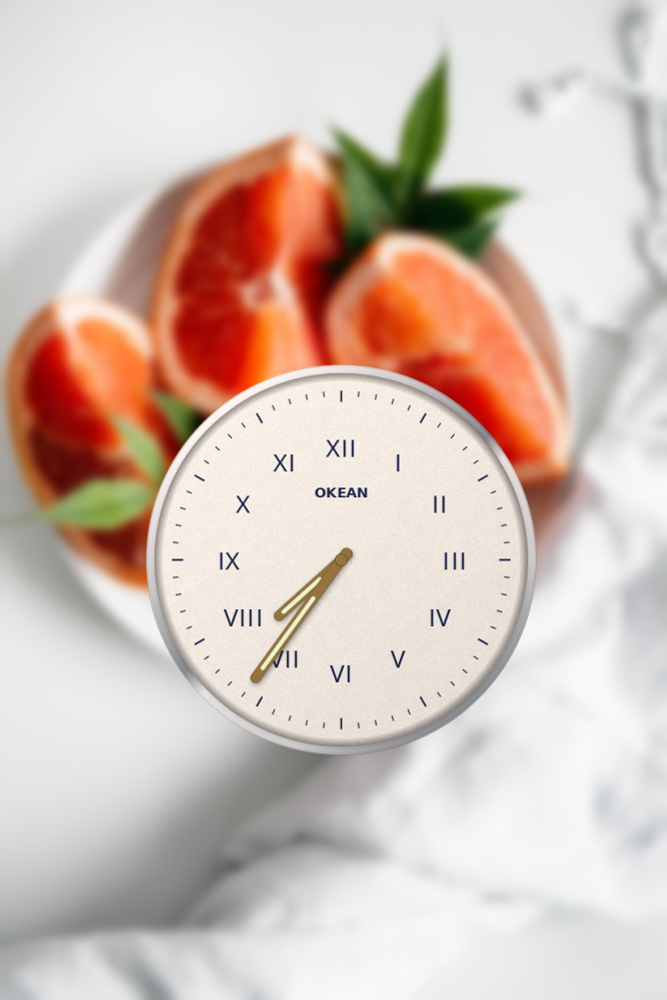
7:36
